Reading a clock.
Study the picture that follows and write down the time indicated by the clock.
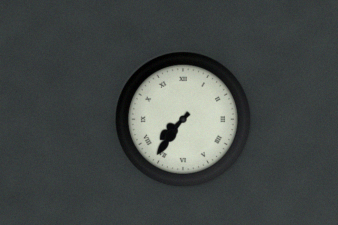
7:36
